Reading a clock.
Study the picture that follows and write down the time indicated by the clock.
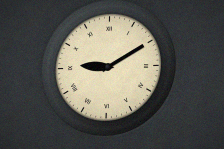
9:10
